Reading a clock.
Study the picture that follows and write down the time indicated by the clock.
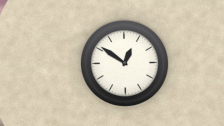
12:51
